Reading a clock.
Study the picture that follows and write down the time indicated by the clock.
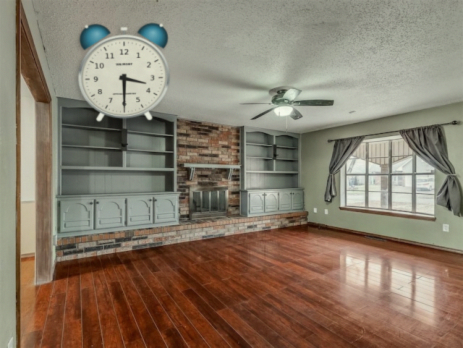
3:30
